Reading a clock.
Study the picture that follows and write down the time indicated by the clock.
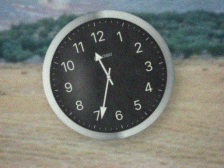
11:34
